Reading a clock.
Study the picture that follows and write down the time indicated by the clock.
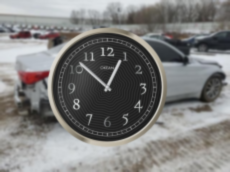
12:52
